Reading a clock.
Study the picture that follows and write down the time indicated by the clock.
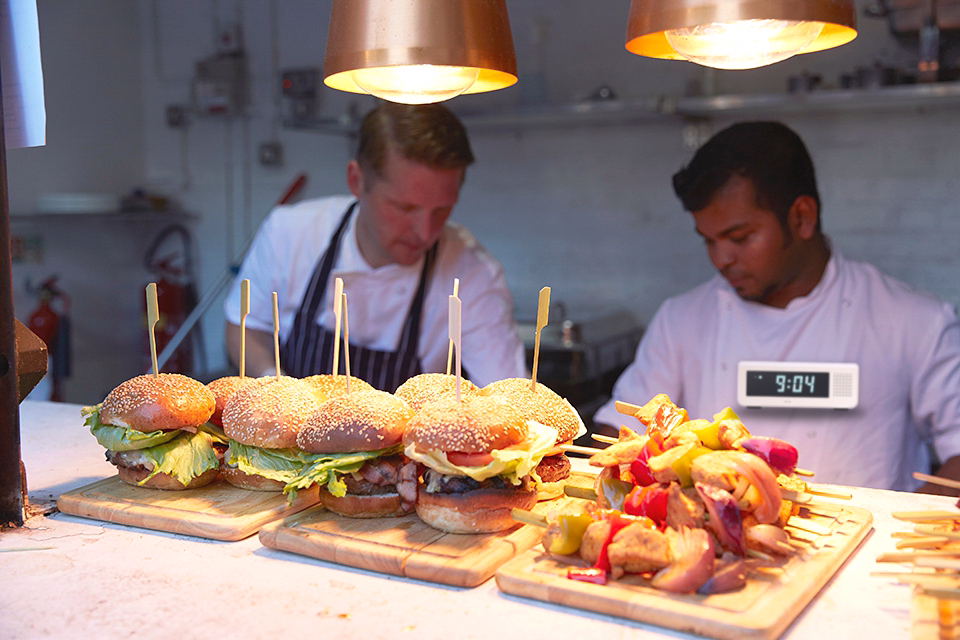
9:04
